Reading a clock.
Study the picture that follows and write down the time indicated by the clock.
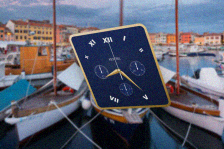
8:24
